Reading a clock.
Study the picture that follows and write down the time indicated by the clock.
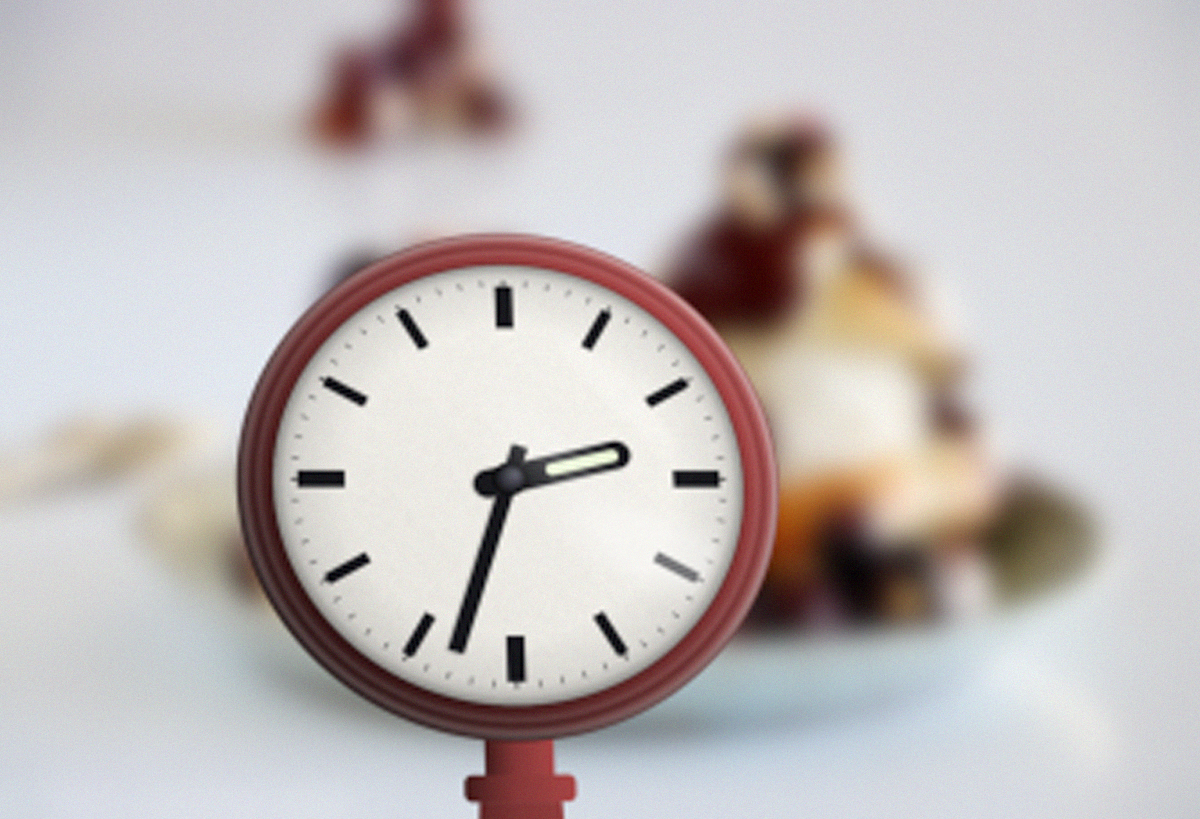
2:33
